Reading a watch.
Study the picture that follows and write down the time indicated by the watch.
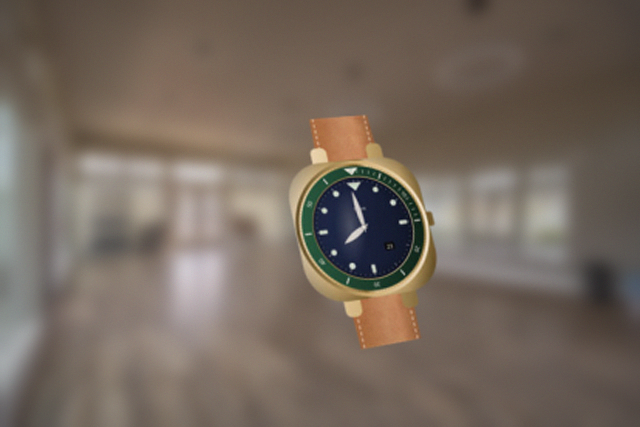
7:59
